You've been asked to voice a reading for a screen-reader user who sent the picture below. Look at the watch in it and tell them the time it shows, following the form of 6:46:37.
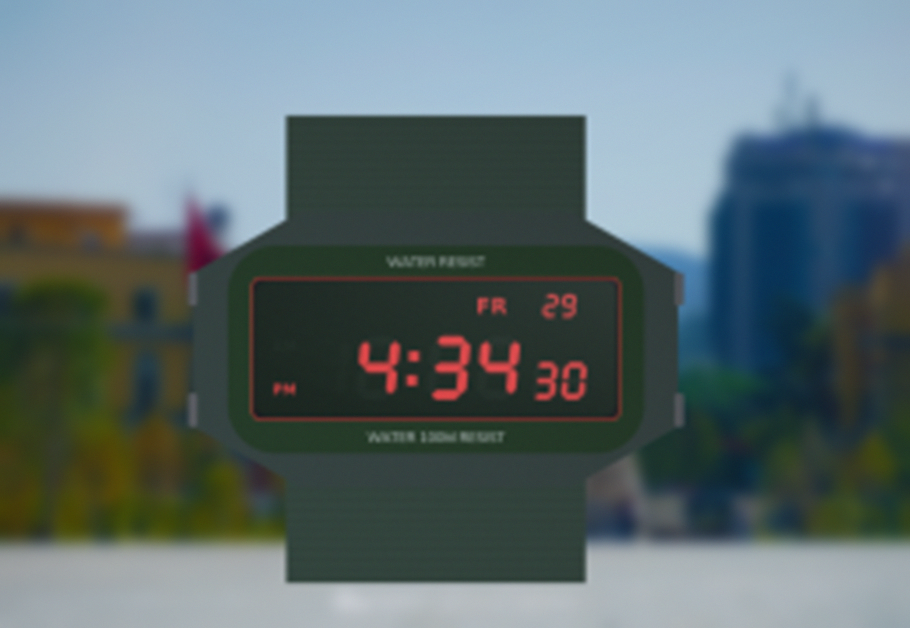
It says 4:34:30
